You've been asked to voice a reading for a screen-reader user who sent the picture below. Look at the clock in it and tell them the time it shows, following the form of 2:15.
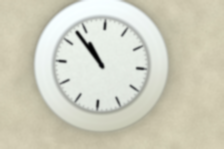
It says 10:53
